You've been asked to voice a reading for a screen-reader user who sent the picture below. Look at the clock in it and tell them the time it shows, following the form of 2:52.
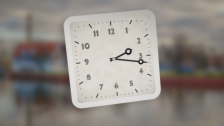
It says 2:17
